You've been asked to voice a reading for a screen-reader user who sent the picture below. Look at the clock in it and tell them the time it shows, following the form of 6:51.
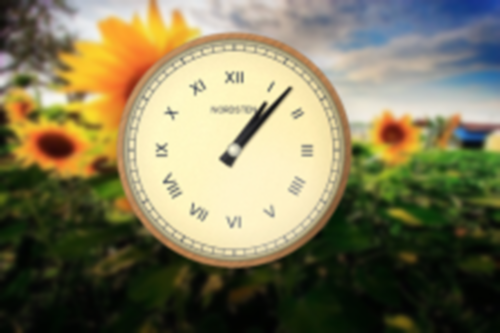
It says 1:07
